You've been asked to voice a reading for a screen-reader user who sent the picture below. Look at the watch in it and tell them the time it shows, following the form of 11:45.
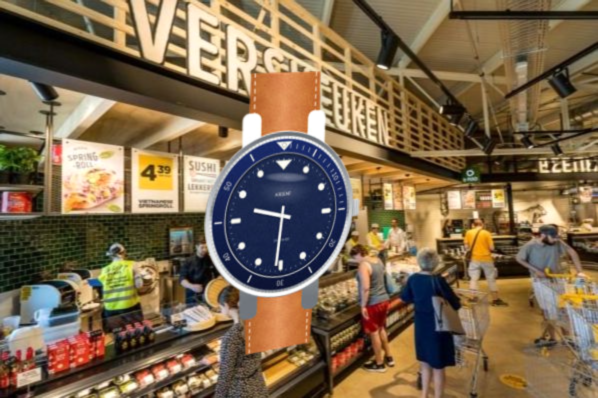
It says 9:31
